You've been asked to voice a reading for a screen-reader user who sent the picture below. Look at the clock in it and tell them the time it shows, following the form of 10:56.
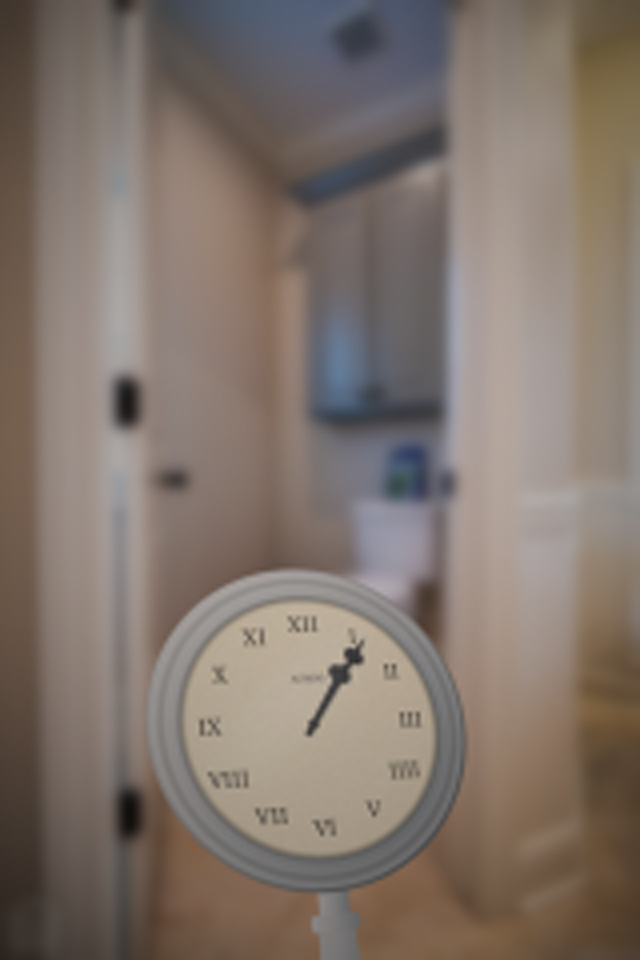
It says 1:06
